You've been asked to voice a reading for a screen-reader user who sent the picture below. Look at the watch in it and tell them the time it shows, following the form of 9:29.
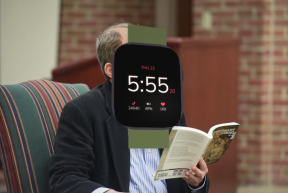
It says 5:55
